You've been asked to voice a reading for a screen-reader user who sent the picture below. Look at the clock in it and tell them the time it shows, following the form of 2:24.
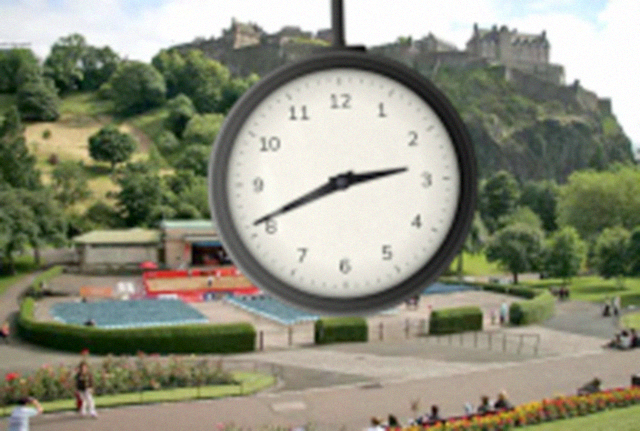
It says 2:41
